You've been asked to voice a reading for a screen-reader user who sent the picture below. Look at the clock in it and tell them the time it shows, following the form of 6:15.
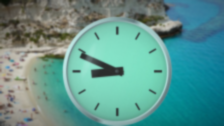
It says 8:49
